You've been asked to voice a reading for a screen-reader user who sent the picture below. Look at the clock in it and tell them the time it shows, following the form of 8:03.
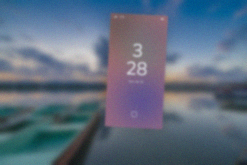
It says 3:28
